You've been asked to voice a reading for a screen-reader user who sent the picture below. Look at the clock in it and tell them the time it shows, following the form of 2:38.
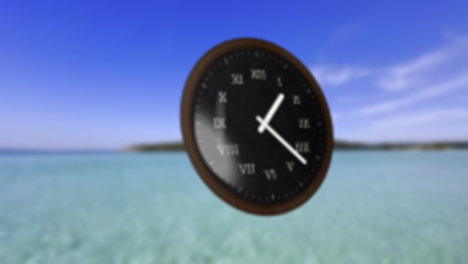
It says 1:22
